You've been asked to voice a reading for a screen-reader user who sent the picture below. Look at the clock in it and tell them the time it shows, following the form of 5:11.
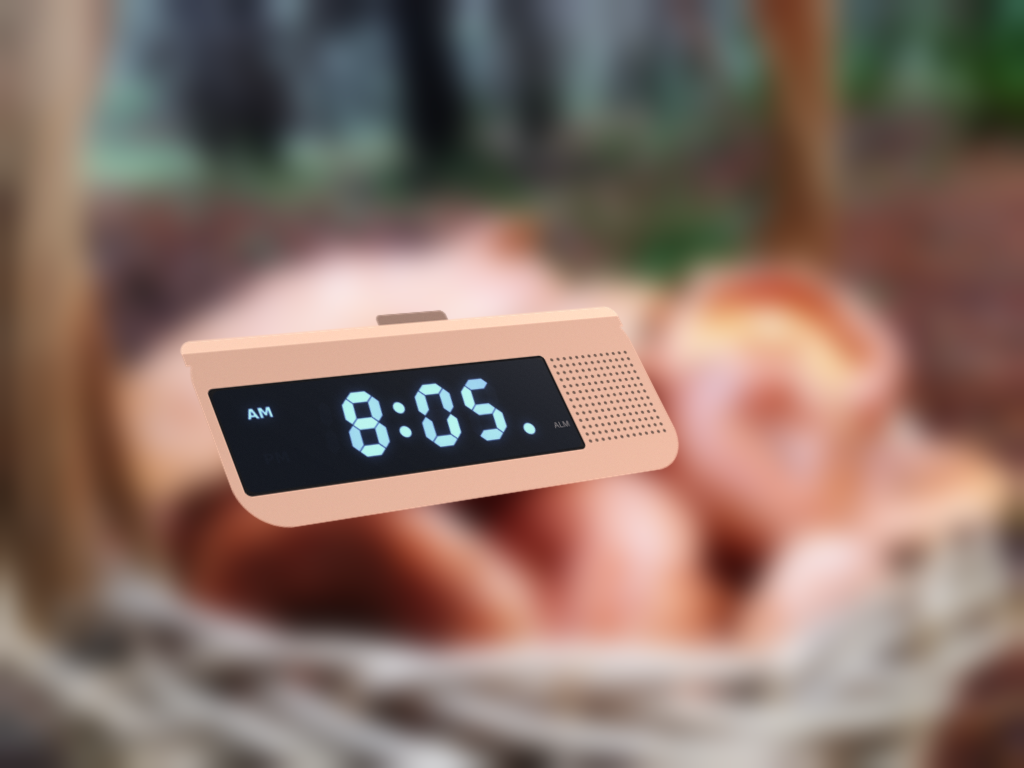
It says 8:05
